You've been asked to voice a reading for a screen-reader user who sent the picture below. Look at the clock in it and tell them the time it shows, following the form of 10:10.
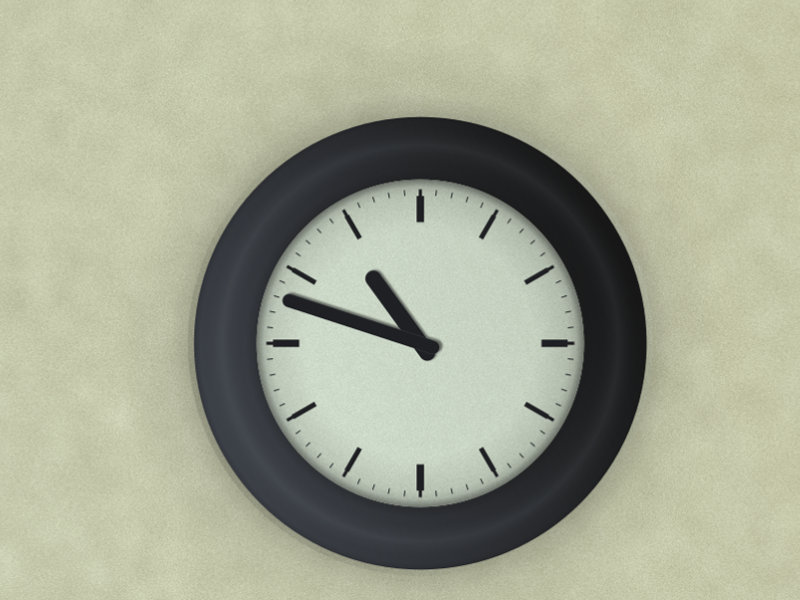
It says 10:48
